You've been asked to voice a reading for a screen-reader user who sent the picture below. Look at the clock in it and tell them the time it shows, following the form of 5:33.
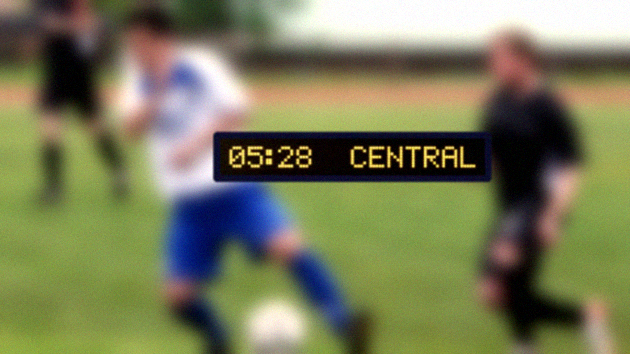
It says 5:28
